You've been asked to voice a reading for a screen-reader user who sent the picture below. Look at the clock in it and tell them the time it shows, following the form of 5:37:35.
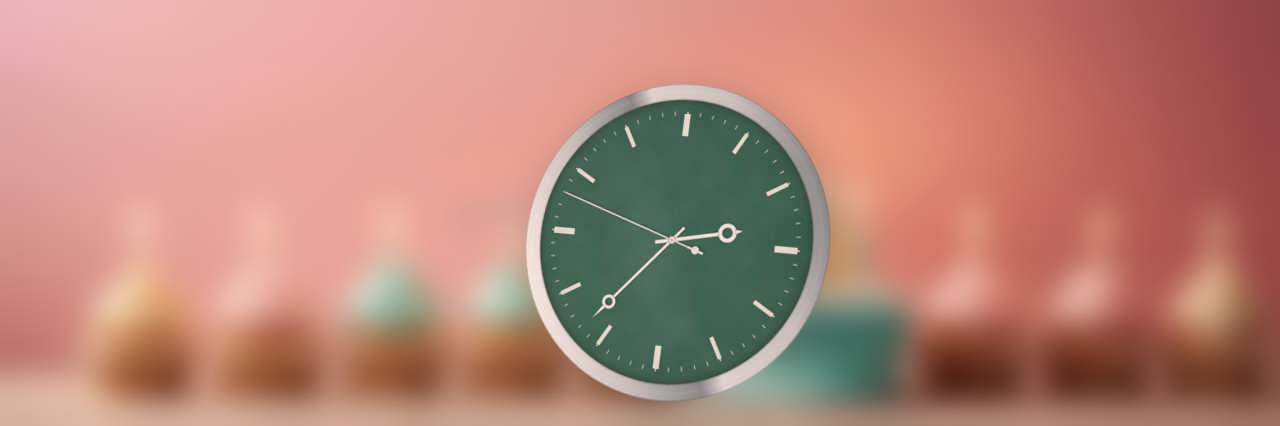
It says 2:36:48
